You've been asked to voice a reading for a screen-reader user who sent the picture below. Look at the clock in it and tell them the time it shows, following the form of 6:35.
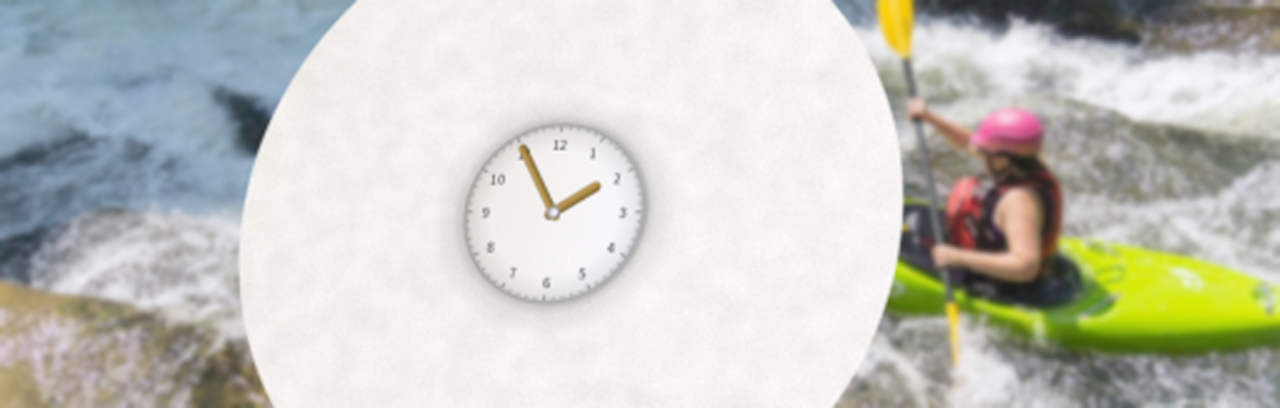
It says 1:55
